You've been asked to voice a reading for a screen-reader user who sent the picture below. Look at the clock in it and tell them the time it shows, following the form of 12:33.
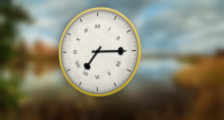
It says 7:15
